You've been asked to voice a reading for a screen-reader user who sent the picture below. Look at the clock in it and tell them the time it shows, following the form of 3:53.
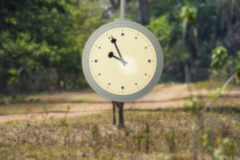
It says 9:56
